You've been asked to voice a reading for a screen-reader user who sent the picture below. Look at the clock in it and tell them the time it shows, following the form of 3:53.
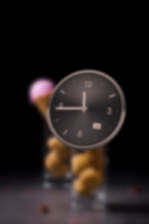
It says 11:44
